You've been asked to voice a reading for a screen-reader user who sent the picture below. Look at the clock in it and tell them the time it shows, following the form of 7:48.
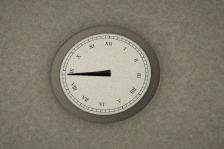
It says 8:44
